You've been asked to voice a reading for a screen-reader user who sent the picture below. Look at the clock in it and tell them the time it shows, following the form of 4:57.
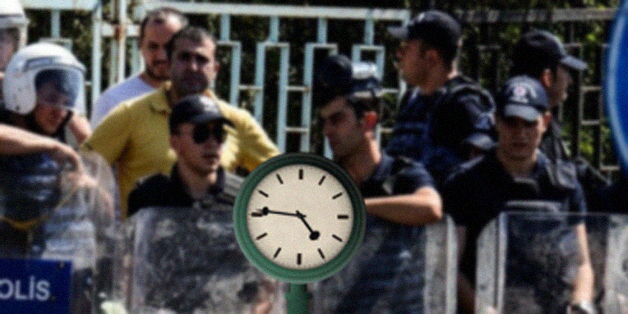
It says 4:46
